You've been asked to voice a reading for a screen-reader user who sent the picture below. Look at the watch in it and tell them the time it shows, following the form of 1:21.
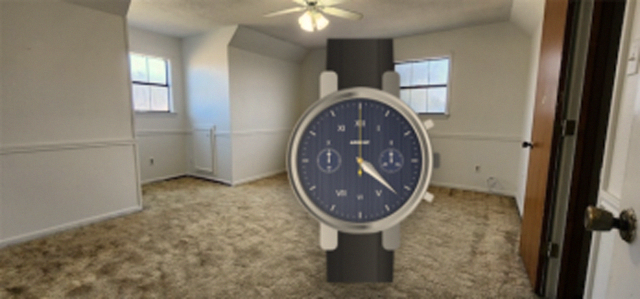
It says 4:22
